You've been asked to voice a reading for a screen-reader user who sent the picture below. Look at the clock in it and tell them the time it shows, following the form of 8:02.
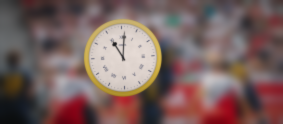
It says 11:01
